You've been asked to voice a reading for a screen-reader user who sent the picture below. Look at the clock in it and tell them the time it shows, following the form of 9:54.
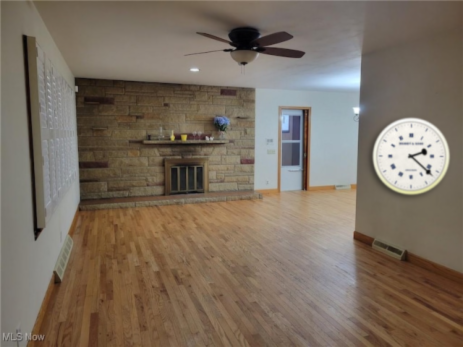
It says 2:22
